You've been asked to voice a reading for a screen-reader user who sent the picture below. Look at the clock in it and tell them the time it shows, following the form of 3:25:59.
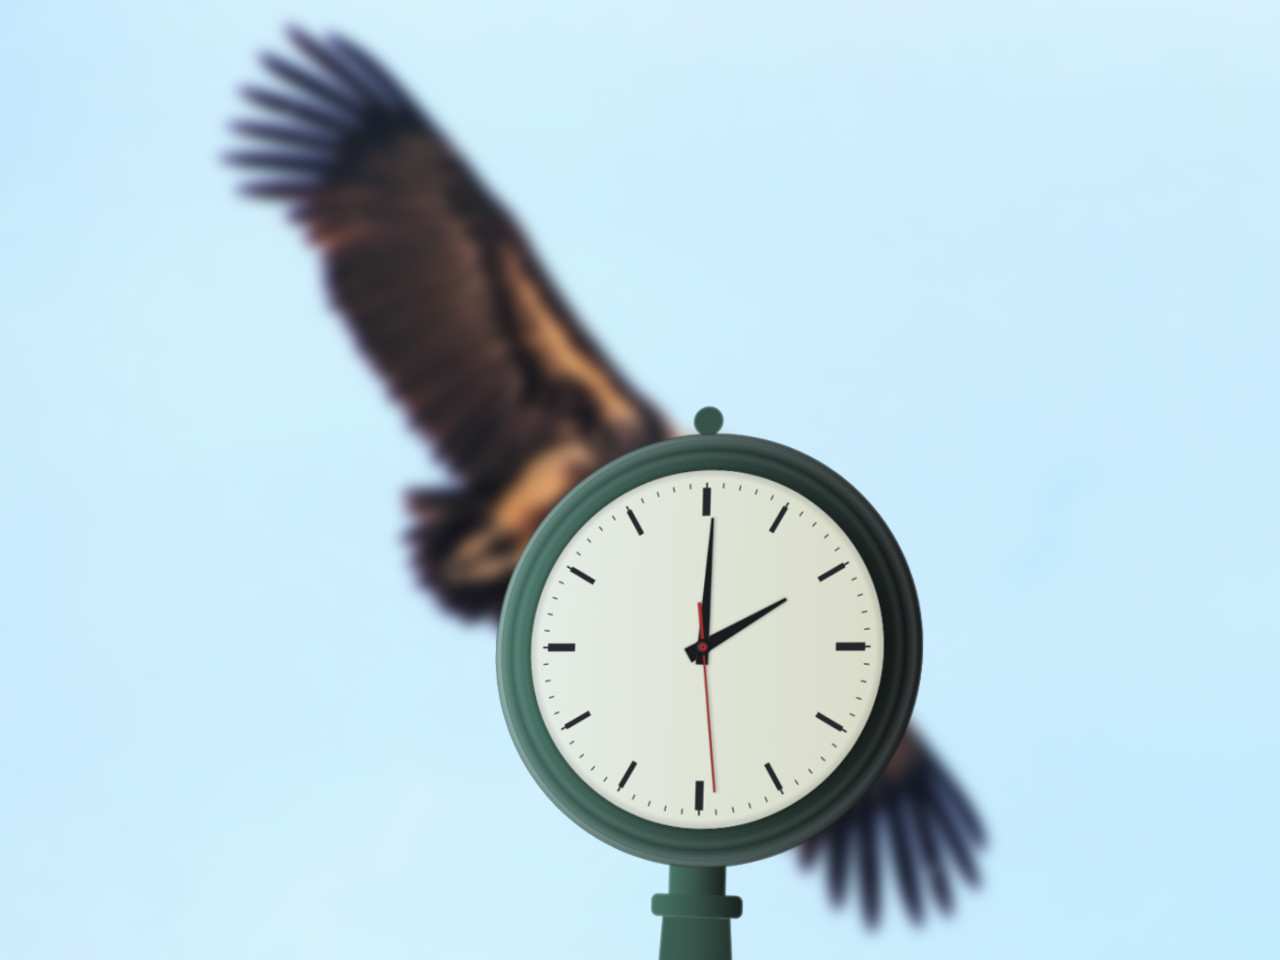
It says 2:00:29
